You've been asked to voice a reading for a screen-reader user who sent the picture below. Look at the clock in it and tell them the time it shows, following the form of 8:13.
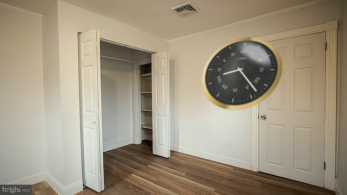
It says 8:23
